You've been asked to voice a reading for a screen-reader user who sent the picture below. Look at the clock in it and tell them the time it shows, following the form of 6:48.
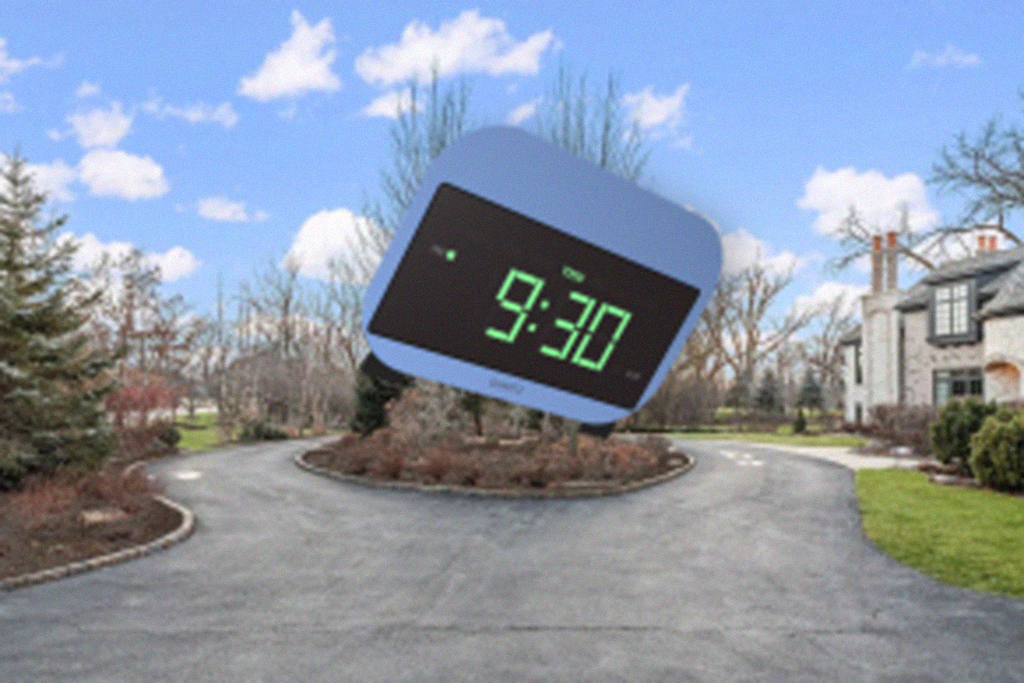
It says 9:30
